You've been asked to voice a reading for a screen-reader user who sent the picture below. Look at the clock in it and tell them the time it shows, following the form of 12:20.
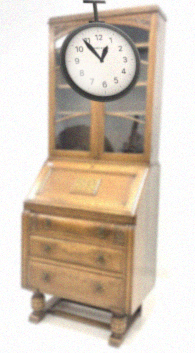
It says 12:54
